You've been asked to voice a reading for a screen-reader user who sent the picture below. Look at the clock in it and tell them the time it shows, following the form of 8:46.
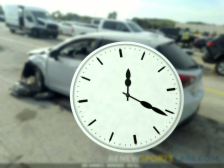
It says 12:21
